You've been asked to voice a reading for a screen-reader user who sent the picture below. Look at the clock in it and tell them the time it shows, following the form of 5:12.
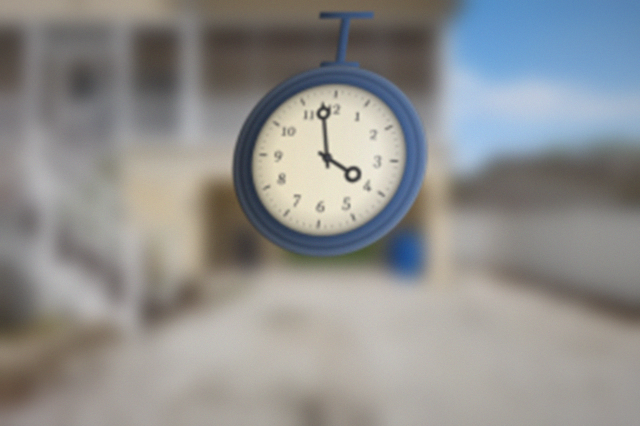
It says 3:58
